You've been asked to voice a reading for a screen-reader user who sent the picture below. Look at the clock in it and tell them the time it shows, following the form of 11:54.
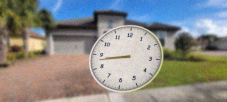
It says 8:43
